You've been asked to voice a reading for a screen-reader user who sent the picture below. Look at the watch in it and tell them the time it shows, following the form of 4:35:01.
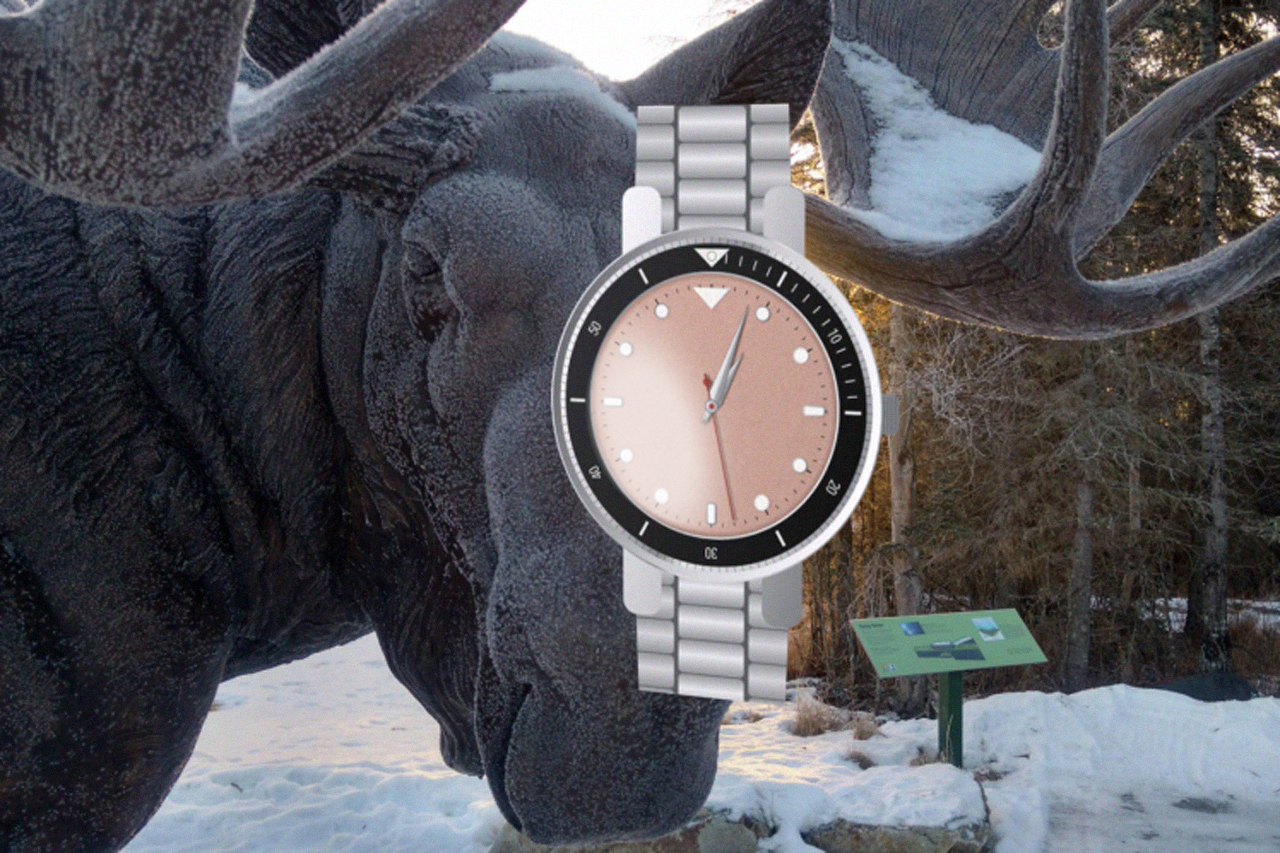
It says 1:03:28
